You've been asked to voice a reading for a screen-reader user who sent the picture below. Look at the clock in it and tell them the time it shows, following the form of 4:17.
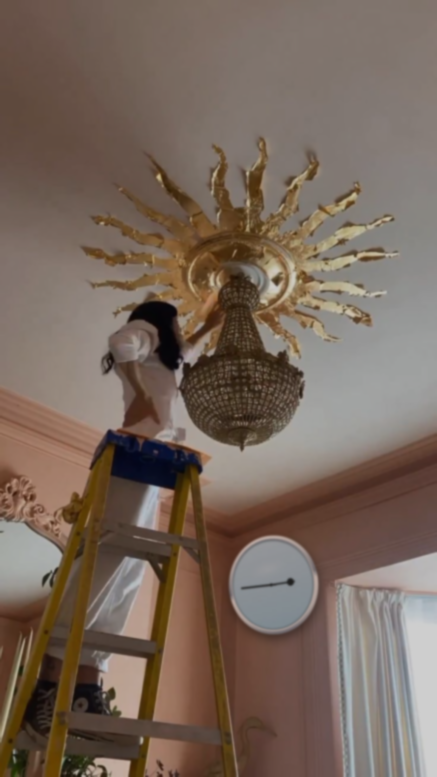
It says 2:44
